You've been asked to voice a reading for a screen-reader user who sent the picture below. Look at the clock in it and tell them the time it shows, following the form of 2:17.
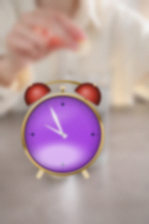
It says 9:56
